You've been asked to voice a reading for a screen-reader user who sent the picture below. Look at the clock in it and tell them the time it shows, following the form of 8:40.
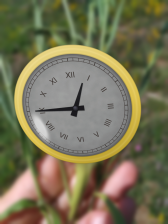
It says 12:45
